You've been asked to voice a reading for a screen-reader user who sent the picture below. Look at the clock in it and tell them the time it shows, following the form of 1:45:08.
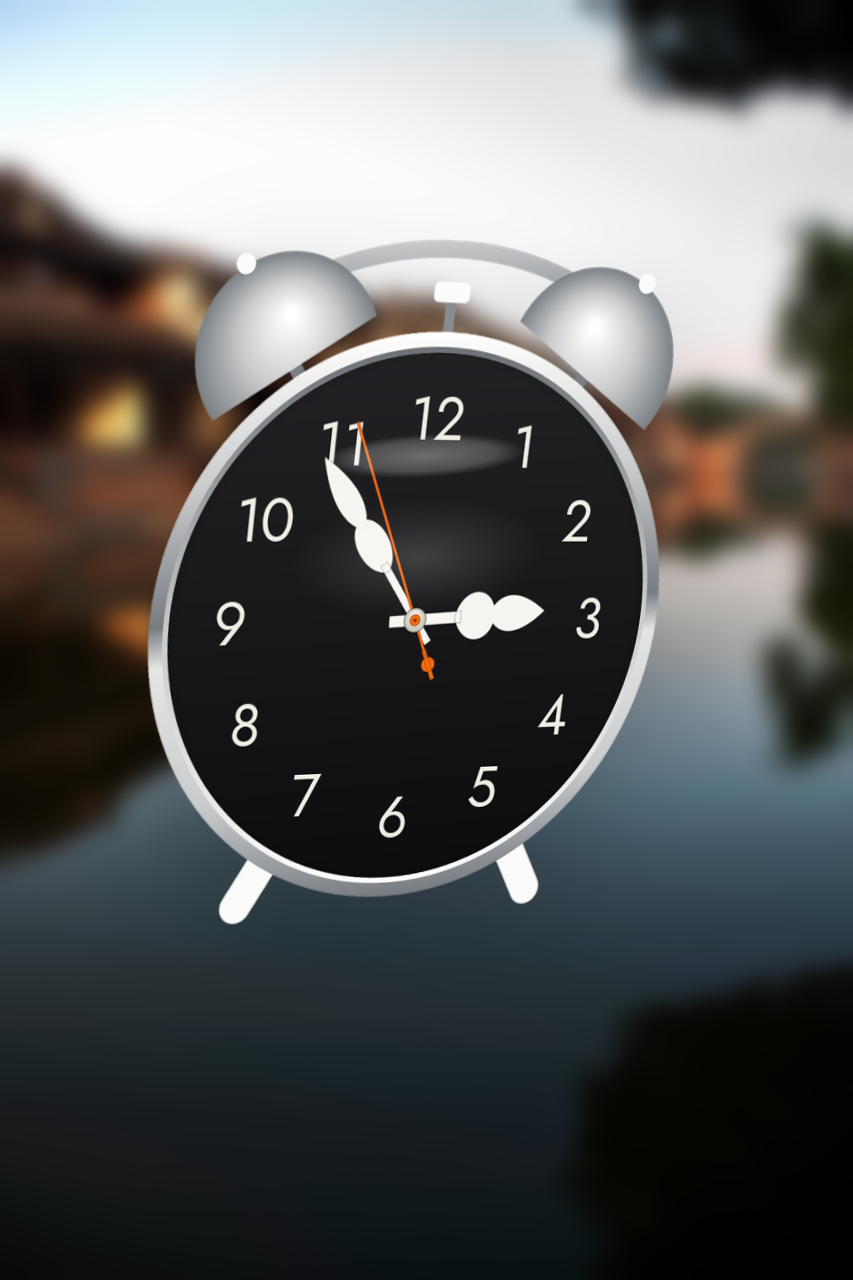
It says 2:53:56
